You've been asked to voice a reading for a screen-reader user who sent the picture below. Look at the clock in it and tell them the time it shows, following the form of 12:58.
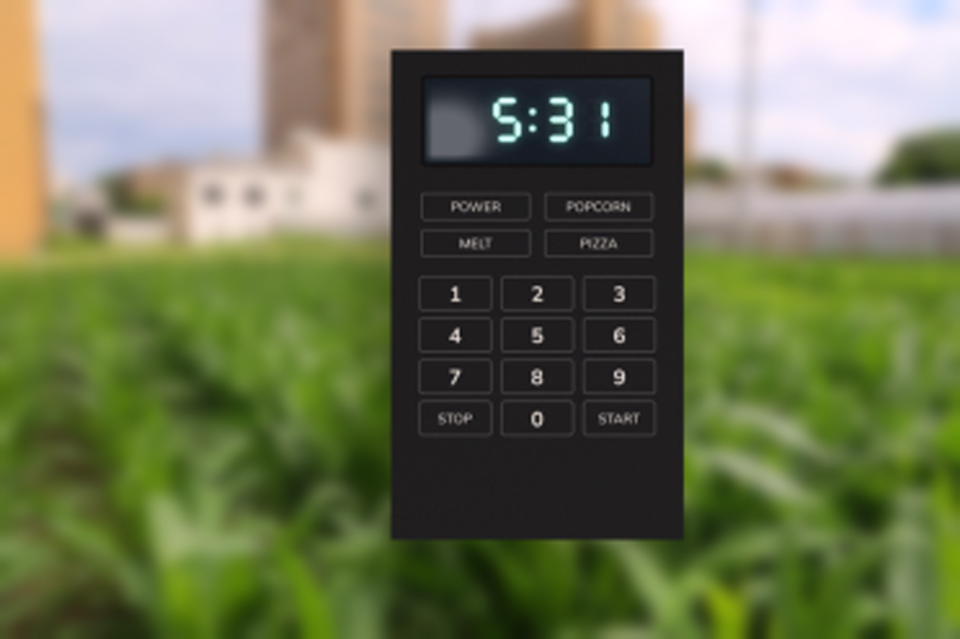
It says 5:31
